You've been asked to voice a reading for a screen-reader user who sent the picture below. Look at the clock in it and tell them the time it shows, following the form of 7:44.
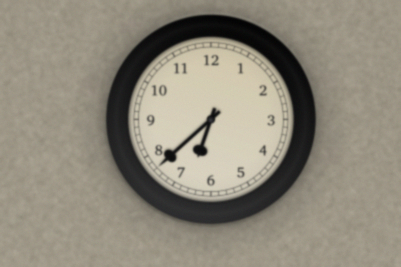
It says 6:38
